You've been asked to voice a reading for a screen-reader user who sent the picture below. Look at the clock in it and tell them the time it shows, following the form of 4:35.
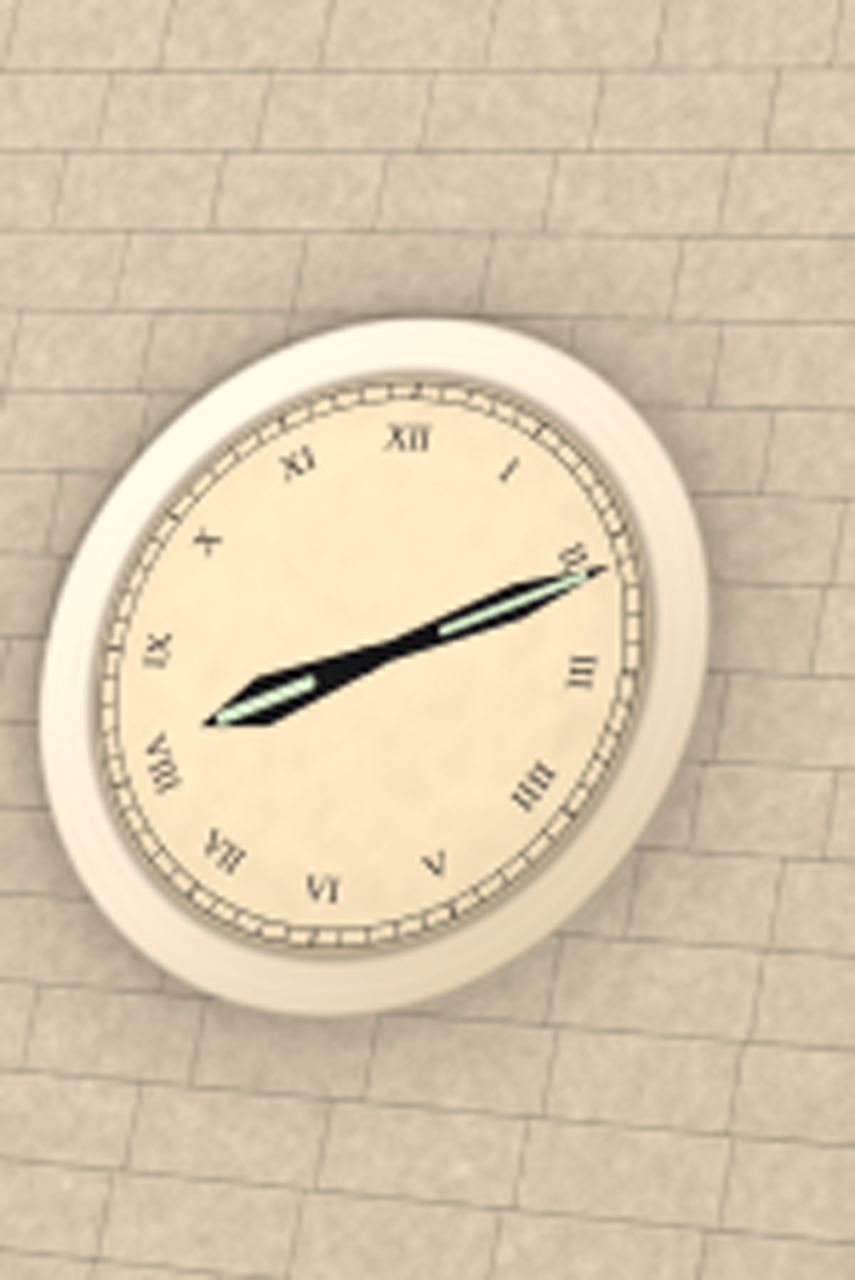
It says 8:11
